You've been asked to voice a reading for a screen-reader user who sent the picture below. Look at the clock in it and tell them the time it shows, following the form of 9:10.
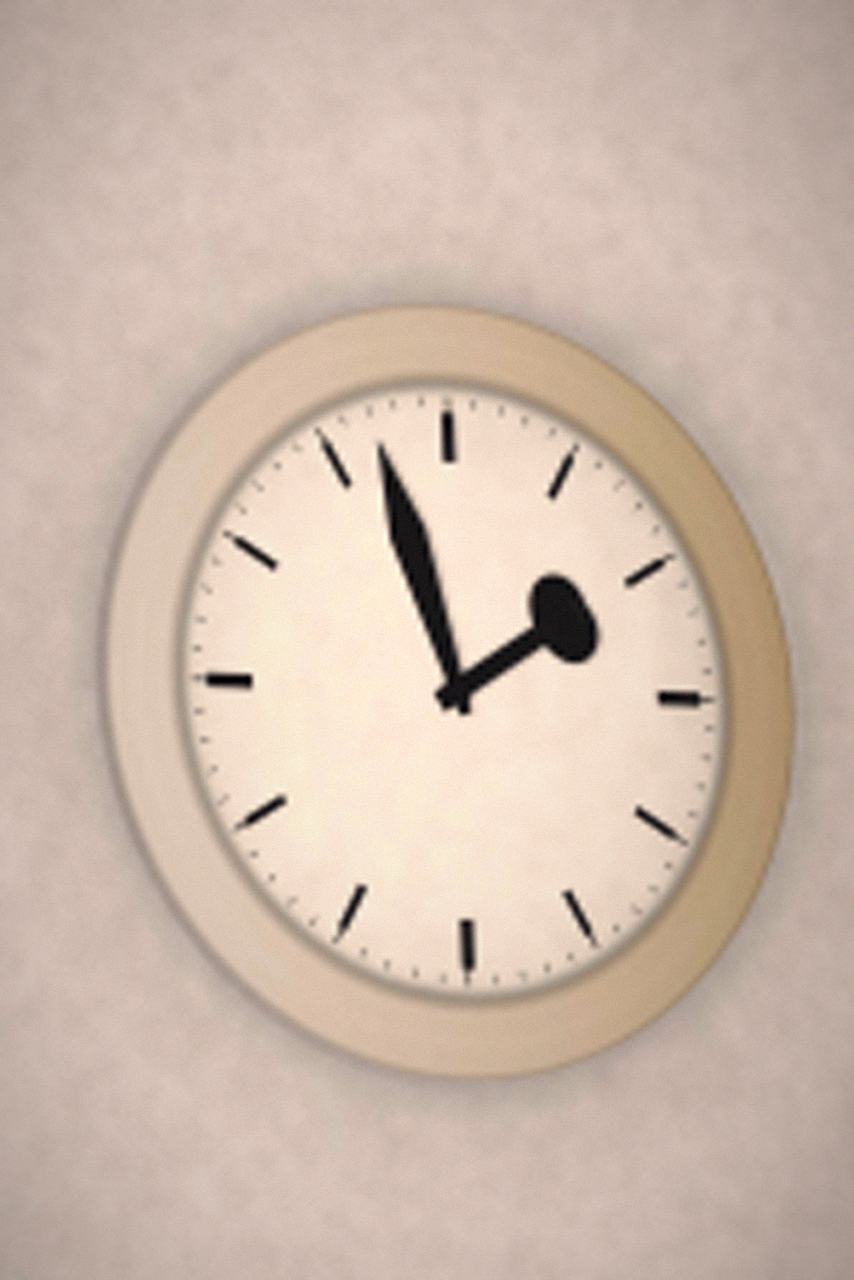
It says 1:57
